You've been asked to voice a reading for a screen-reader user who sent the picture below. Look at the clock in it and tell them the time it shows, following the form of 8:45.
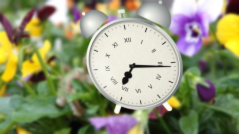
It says 7:16
